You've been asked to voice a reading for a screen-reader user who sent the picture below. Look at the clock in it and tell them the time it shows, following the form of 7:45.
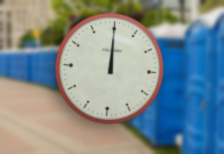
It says 12:00
